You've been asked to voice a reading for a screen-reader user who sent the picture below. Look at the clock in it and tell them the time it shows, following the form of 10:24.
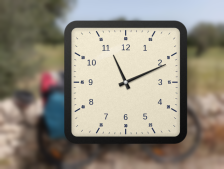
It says 11:11
